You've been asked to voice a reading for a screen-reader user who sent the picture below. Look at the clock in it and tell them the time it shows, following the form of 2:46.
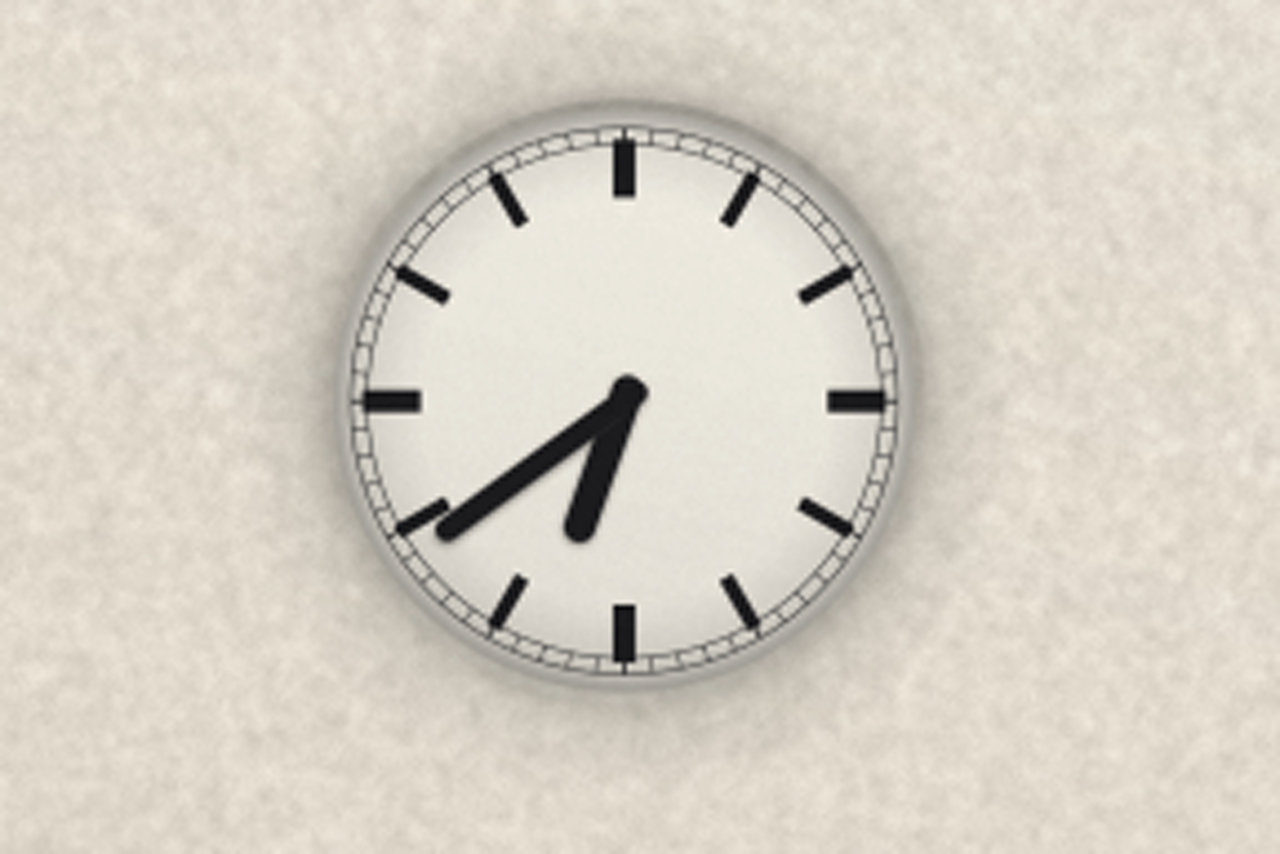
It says 6:39
